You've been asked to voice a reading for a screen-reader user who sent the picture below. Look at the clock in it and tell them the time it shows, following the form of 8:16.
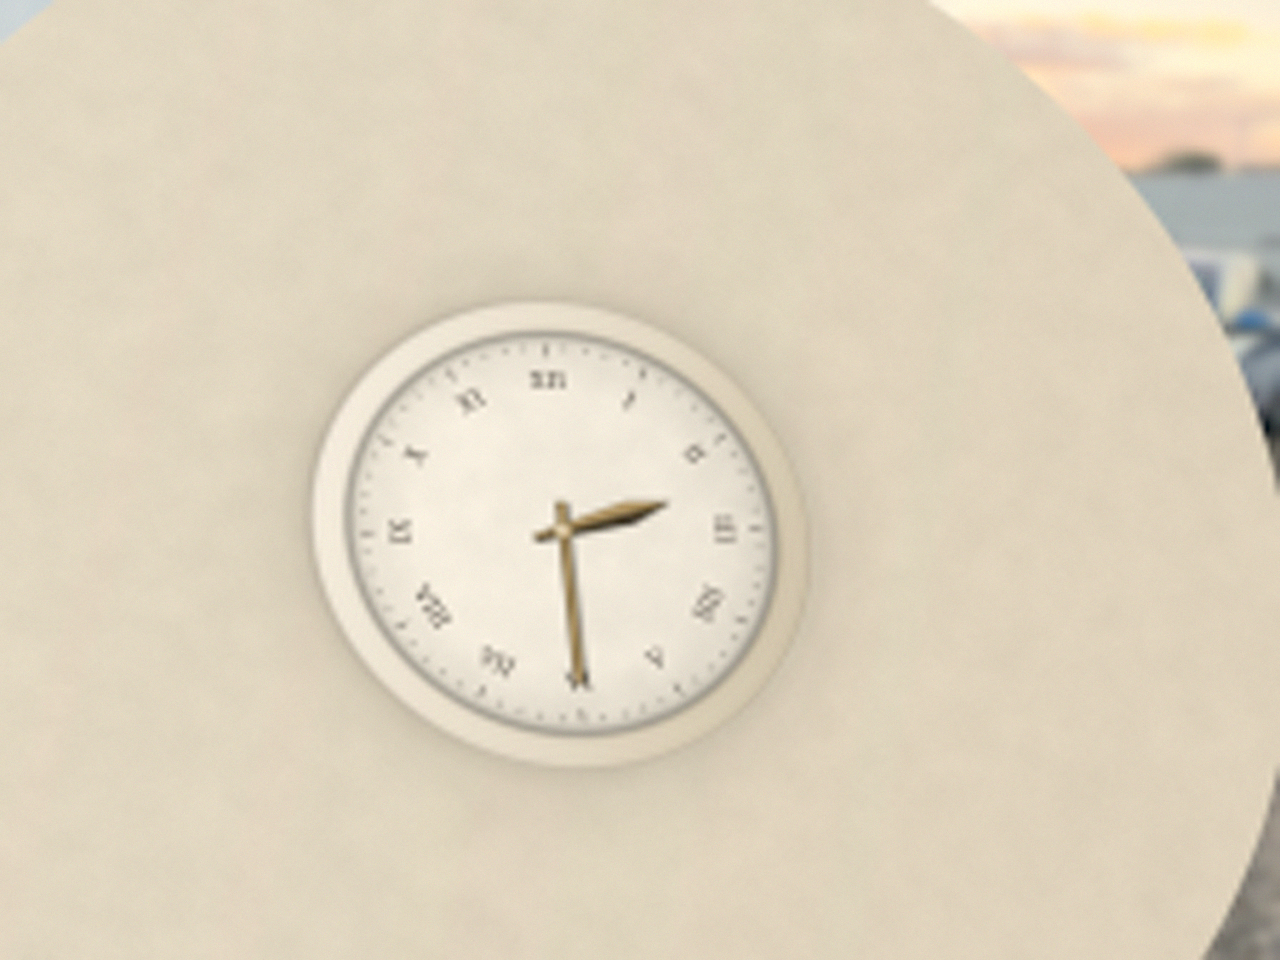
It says 2:30
